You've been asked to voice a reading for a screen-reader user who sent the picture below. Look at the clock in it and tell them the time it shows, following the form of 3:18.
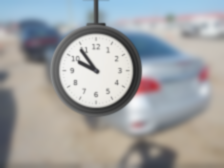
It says 9:54
